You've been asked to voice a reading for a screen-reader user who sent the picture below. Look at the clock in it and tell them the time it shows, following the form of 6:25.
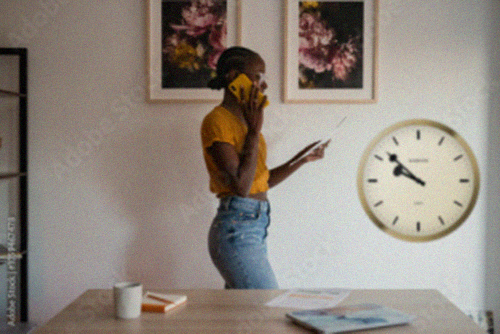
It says 9:52
